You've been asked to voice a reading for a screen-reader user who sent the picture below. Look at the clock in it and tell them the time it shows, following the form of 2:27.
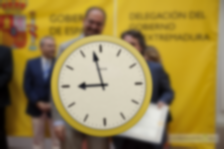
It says 8:58
